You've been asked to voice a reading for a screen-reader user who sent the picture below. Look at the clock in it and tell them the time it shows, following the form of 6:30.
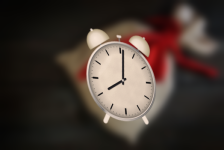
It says 8:01
